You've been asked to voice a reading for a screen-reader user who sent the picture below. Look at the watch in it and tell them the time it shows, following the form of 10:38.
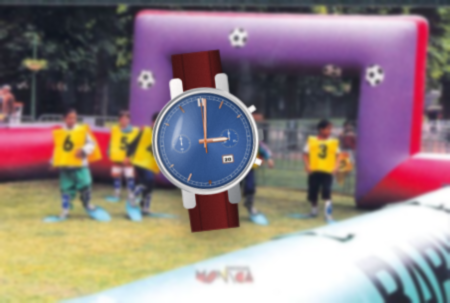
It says 3:01
